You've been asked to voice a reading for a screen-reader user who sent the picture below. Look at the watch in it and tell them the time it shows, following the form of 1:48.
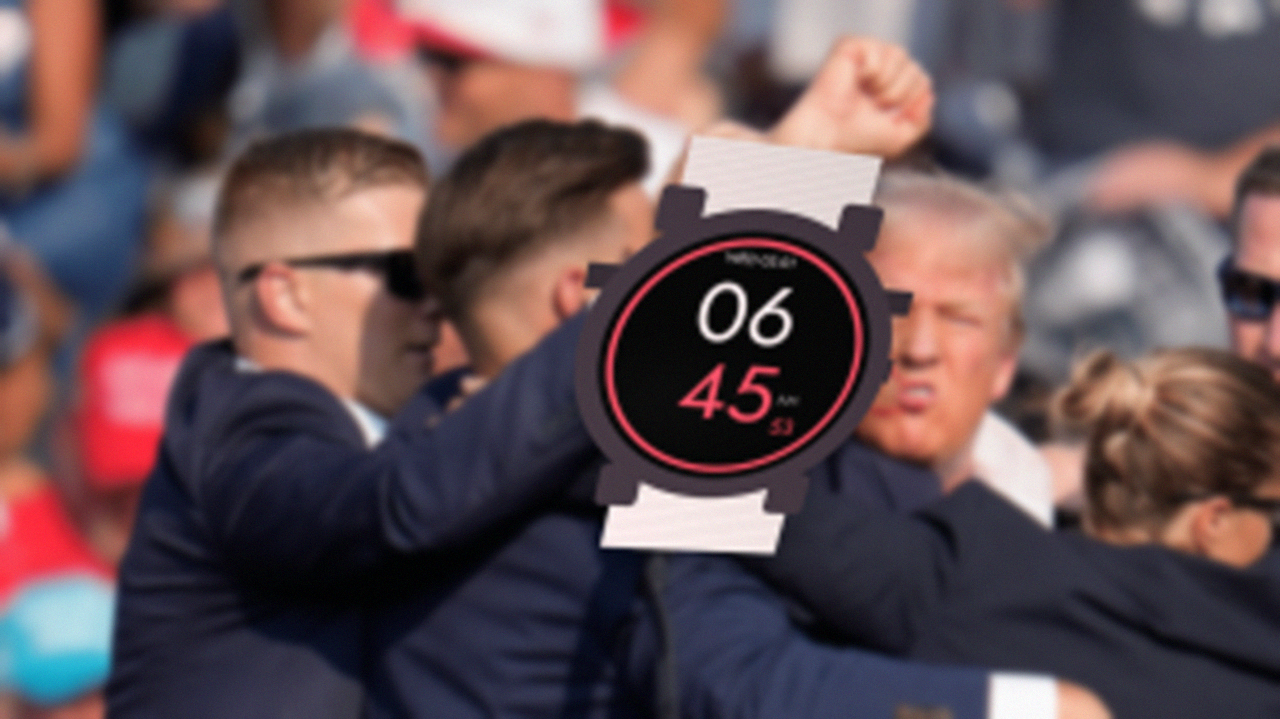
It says 6:45
